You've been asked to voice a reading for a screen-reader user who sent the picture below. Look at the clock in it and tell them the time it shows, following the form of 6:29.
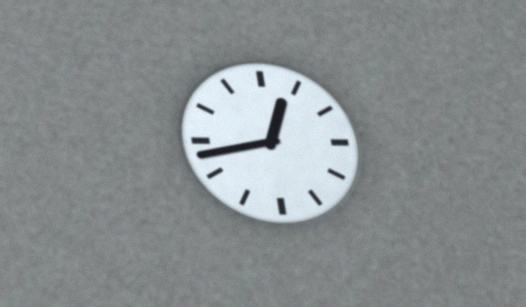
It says 12:43
